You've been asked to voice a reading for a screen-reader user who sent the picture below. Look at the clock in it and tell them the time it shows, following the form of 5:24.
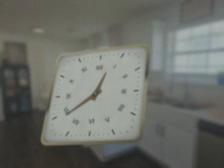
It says 12:39
